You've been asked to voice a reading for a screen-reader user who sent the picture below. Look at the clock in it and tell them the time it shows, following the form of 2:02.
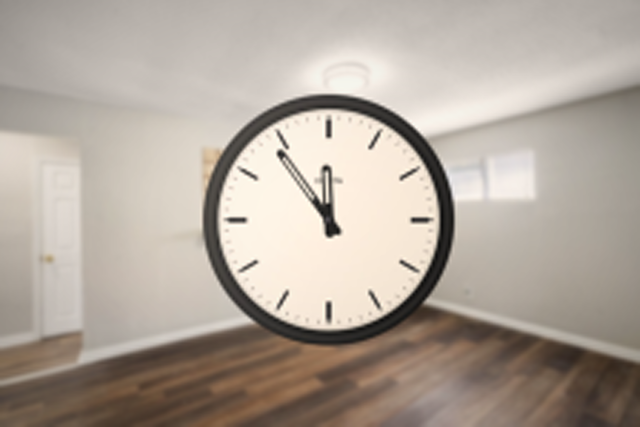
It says 11:54
